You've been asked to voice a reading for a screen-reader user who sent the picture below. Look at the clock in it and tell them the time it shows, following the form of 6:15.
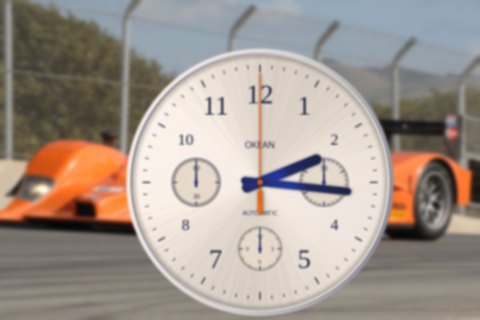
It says 2:16
